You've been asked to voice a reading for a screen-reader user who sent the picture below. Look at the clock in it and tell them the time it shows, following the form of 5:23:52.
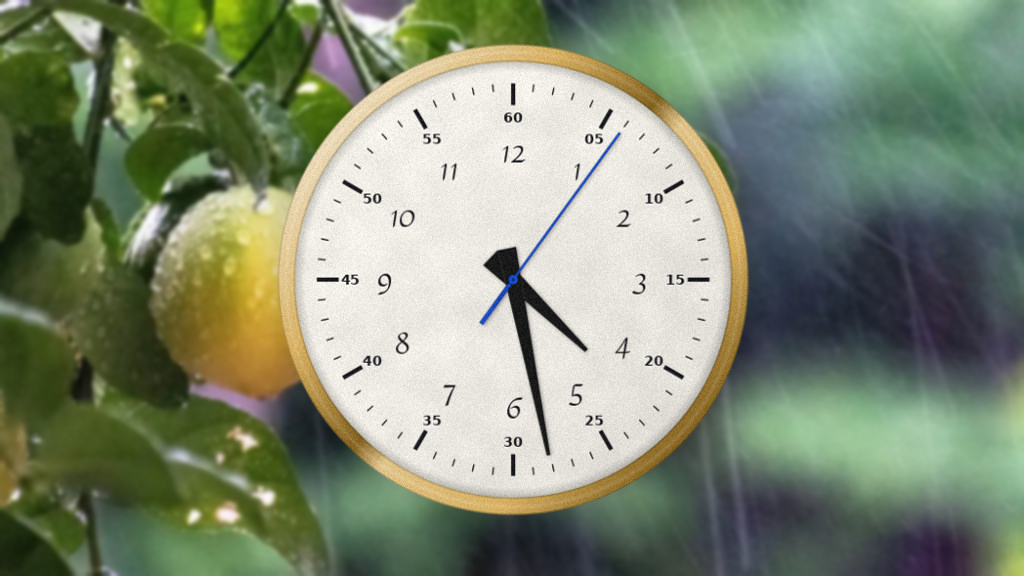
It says 4:28:06
